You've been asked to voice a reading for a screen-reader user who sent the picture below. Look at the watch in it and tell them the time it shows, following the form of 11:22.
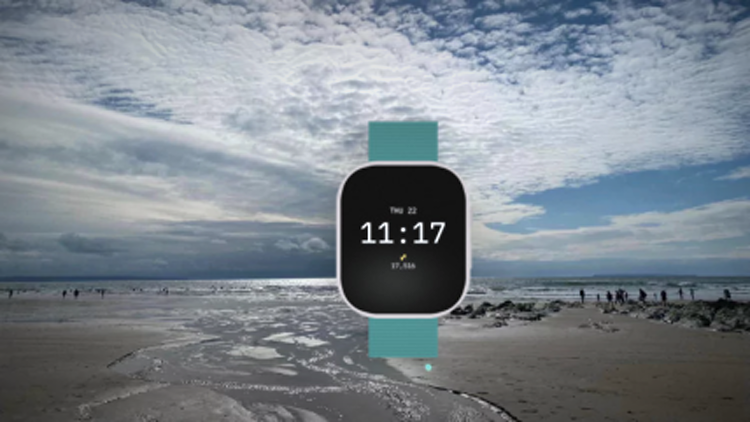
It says 11:17
